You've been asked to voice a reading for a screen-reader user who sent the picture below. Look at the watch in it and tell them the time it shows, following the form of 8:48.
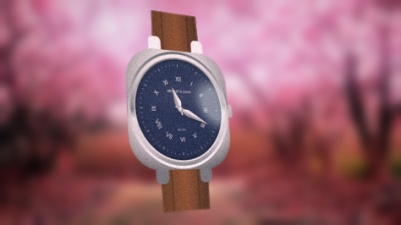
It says 11:19
